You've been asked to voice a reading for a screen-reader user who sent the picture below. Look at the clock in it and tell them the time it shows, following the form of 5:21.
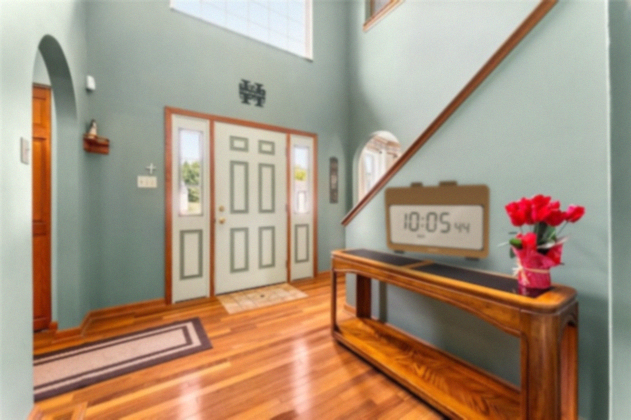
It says 10:05
